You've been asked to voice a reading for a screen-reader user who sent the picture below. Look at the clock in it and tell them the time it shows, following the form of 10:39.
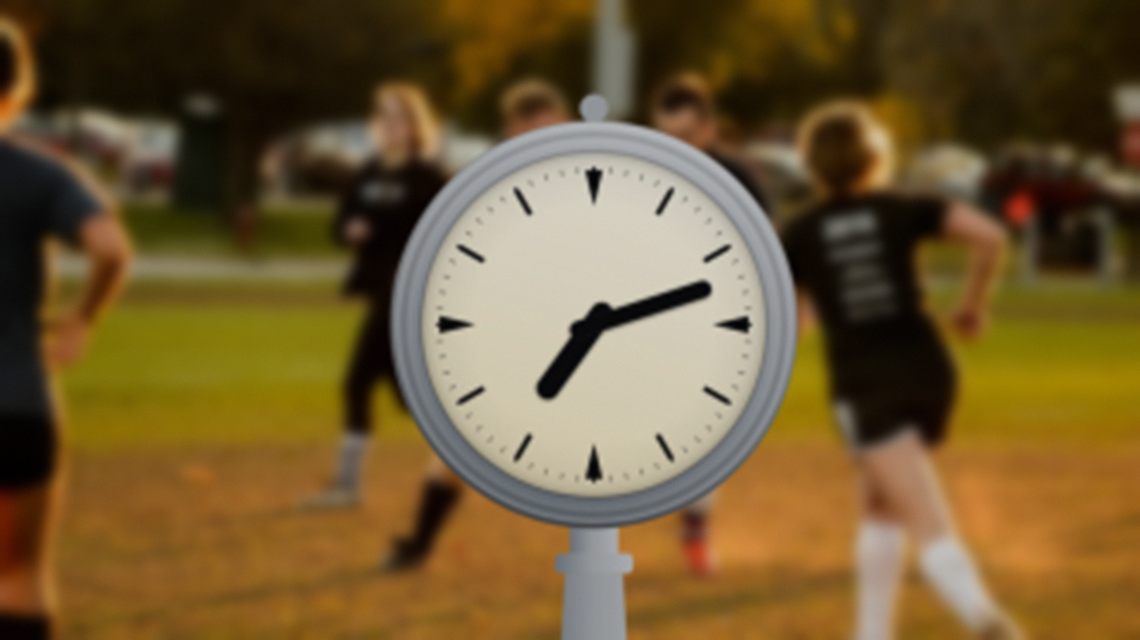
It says 7:12
